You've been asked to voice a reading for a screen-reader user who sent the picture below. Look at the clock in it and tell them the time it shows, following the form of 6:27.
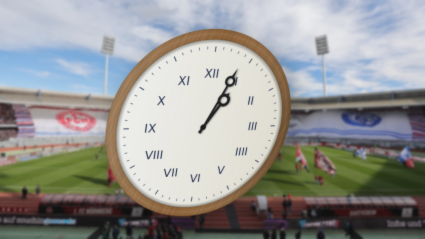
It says 1:04
